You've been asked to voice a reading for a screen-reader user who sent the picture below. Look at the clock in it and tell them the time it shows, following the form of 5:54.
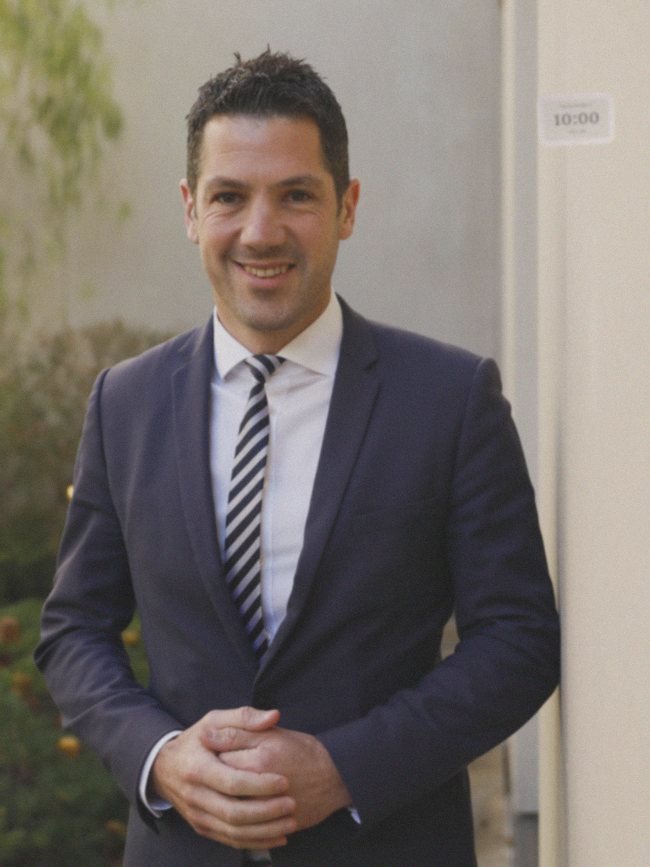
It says 10:00
